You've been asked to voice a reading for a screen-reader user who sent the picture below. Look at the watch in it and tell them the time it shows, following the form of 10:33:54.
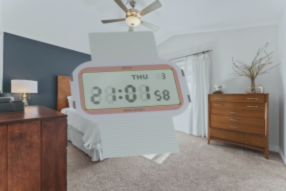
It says 21:01:58
